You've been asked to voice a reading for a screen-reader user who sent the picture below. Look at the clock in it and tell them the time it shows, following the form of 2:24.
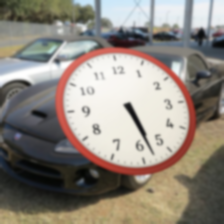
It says 5:28
